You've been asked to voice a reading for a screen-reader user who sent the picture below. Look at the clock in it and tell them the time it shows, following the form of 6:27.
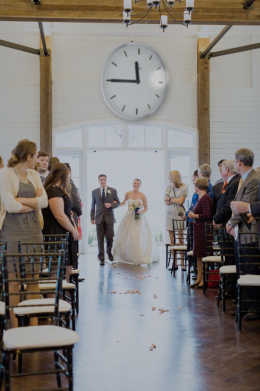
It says 11:45
